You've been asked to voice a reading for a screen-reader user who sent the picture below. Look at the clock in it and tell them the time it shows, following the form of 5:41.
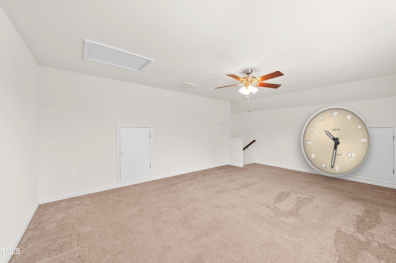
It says 10:32
